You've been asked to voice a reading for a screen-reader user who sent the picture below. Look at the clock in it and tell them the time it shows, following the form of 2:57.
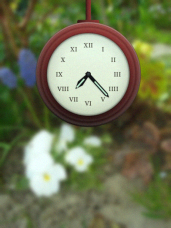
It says 7:23
